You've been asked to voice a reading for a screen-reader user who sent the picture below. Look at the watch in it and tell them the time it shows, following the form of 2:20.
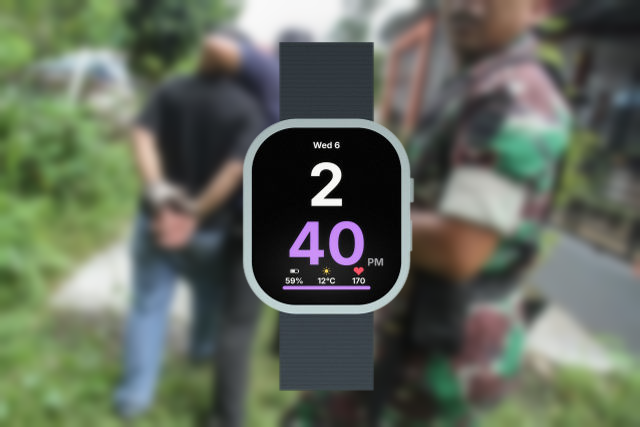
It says 2:40
